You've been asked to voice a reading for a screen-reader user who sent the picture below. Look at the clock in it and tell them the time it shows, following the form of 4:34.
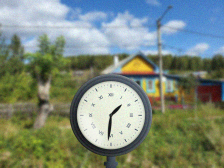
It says 1:31
